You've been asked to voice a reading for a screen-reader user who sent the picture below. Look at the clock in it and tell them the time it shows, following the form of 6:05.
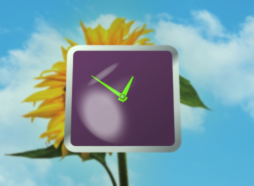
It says 12:51
